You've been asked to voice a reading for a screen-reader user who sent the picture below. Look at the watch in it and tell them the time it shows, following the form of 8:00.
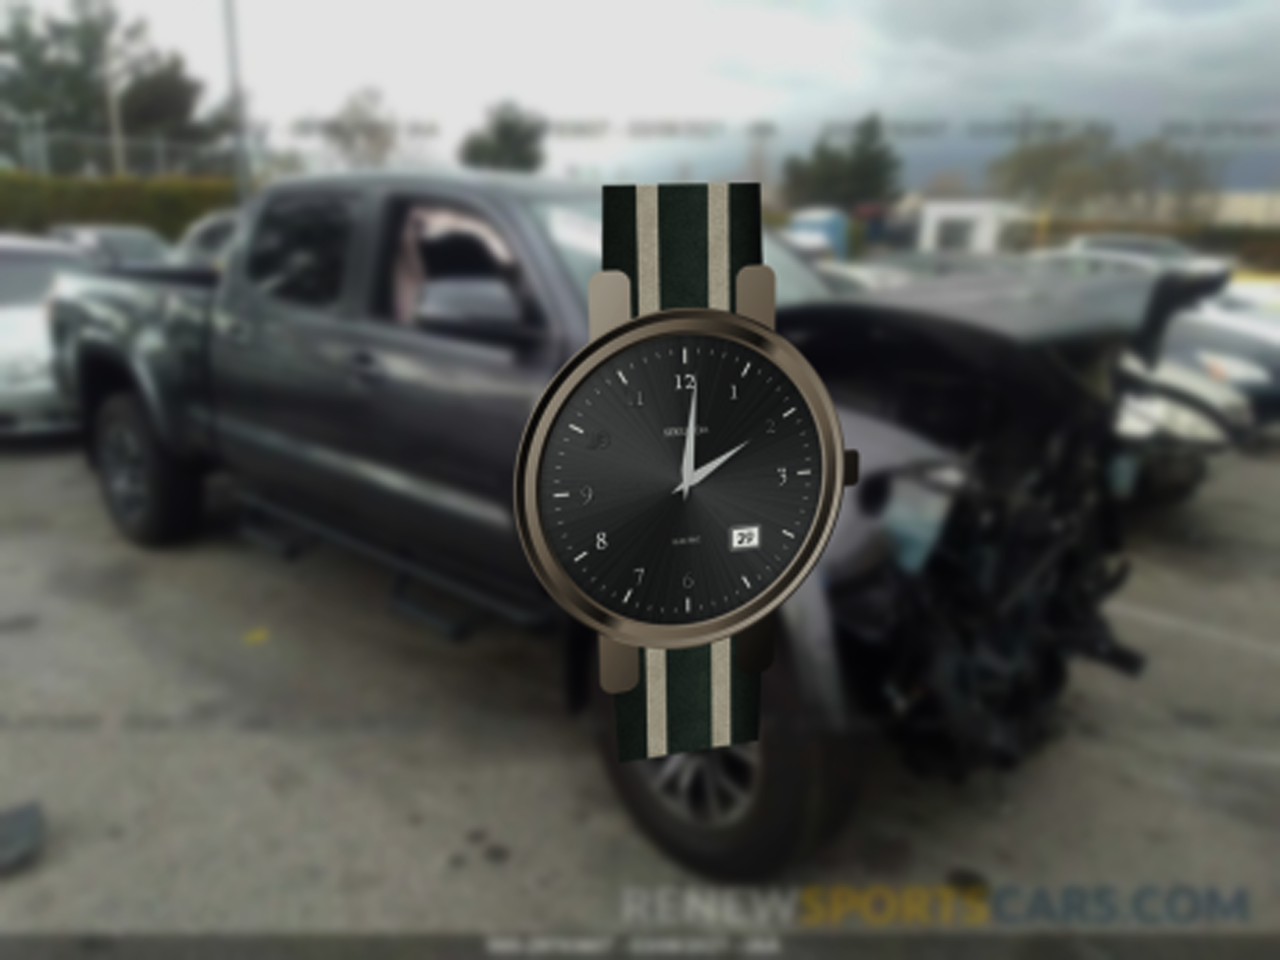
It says 2:01
